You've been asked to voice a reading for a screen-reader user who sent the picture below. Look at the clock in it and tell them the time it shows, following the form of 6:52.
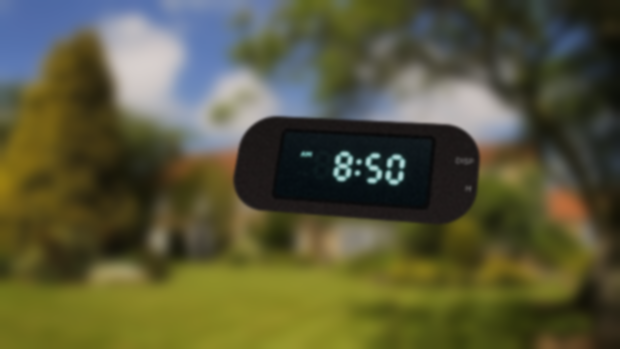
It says 8:50
